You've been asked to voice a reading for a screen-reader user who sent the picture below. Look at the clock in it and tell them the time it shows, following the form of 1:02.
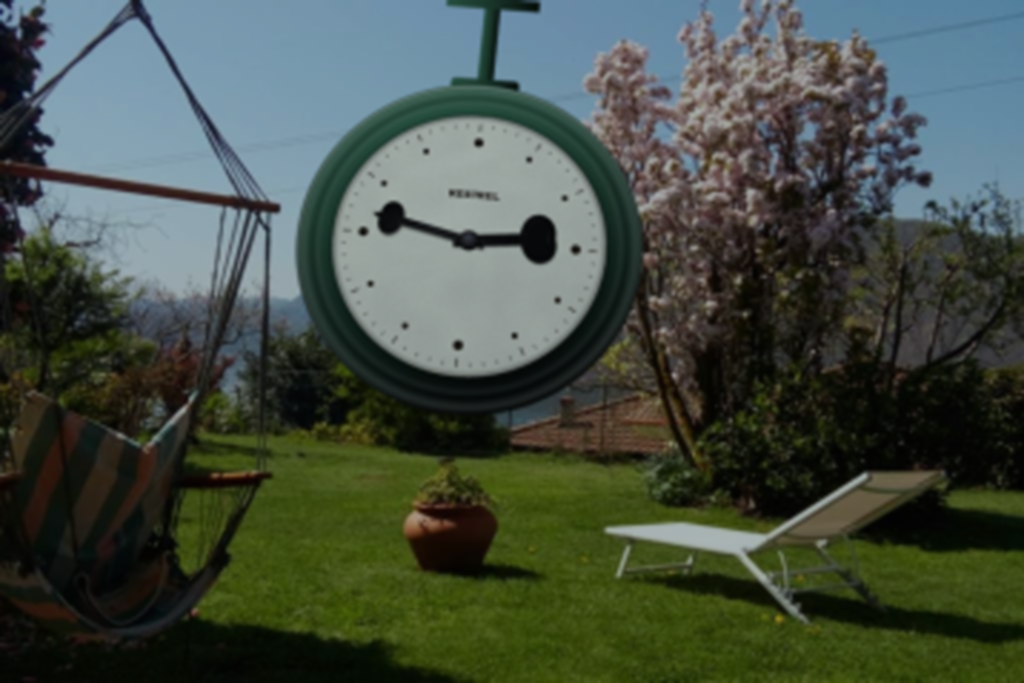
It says 2:47
